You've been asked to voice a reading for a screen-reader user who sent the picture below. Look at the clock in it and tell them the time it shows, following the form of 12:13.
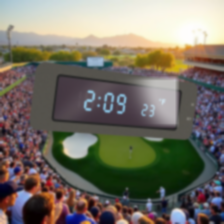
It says 2:09
